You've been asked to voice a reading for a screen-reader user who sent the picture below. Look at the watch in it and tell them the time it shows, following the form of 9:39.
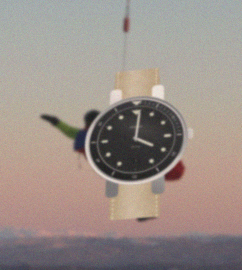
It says 4:01
